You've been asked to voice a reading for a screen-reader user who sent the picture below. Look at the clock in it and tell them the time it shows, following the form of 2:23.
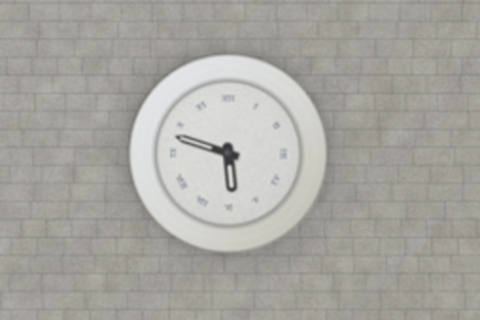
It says 5:48
